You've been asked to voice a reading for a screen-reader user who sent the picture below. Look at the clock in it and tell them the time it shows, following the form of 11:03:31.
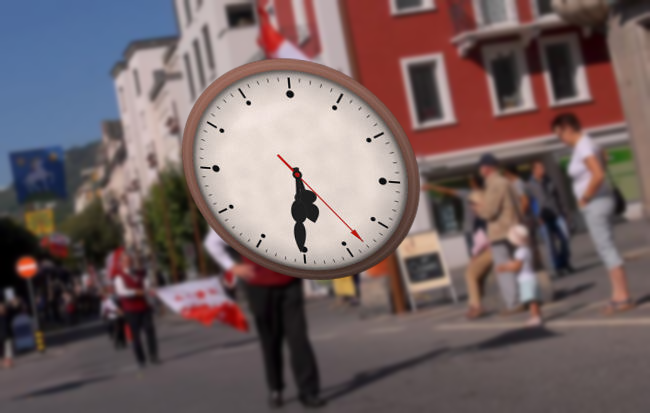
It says 5:30:23
